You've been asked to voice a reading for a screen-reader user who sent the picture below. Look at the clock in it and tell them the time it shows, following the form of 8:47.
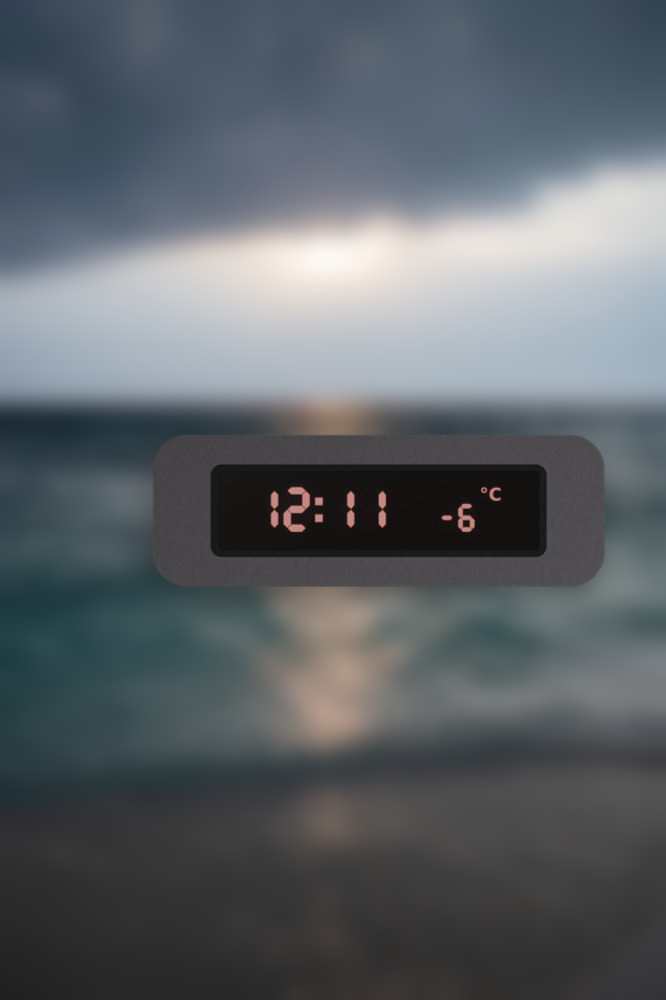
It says 12:11
